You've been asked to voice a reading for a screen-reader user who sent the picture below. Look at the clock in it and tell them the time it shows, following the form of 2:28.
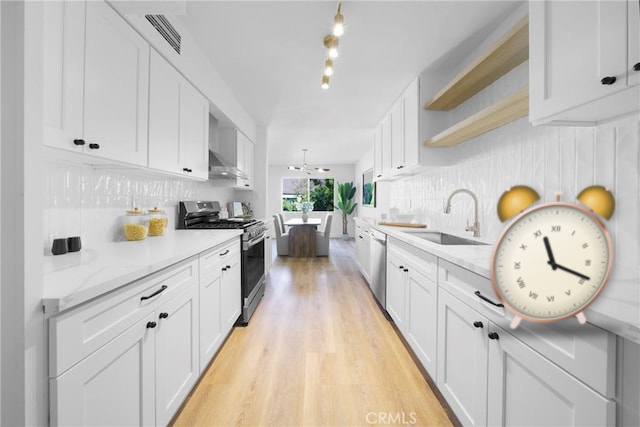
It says 11:19
